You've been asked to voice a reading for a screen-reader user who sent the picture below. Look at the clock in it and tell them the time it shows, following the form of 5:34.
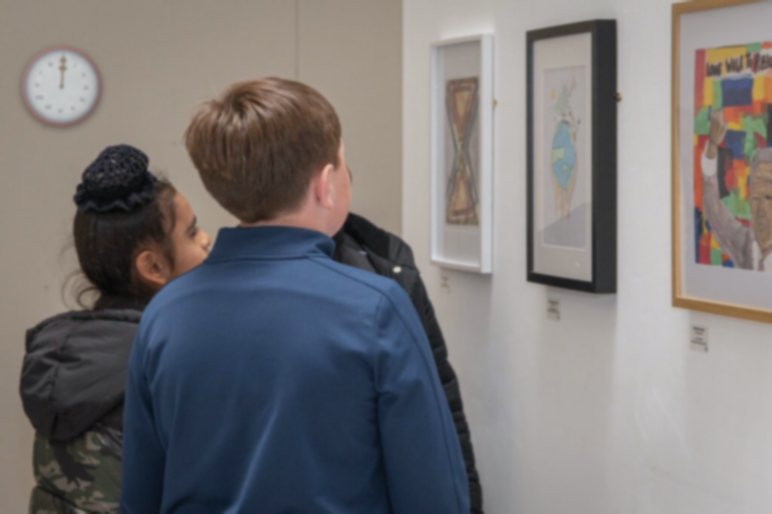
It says 12:00
